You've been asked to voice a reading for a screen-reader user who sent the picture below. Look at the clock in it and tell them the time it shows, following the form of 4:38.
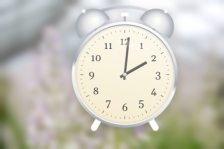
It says 2:01
